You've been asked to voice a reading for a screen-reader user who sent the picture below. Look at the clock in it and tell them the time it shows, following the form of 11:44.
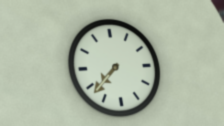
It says 7:38
